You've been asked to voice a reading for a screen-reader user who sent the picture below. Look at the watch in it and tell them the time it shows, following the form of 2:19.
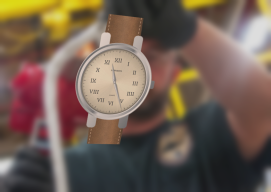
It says 11:26
